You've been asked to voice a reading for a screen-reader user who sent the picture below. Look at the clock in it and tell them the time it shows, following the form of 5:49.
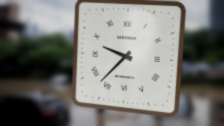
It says 9:37
